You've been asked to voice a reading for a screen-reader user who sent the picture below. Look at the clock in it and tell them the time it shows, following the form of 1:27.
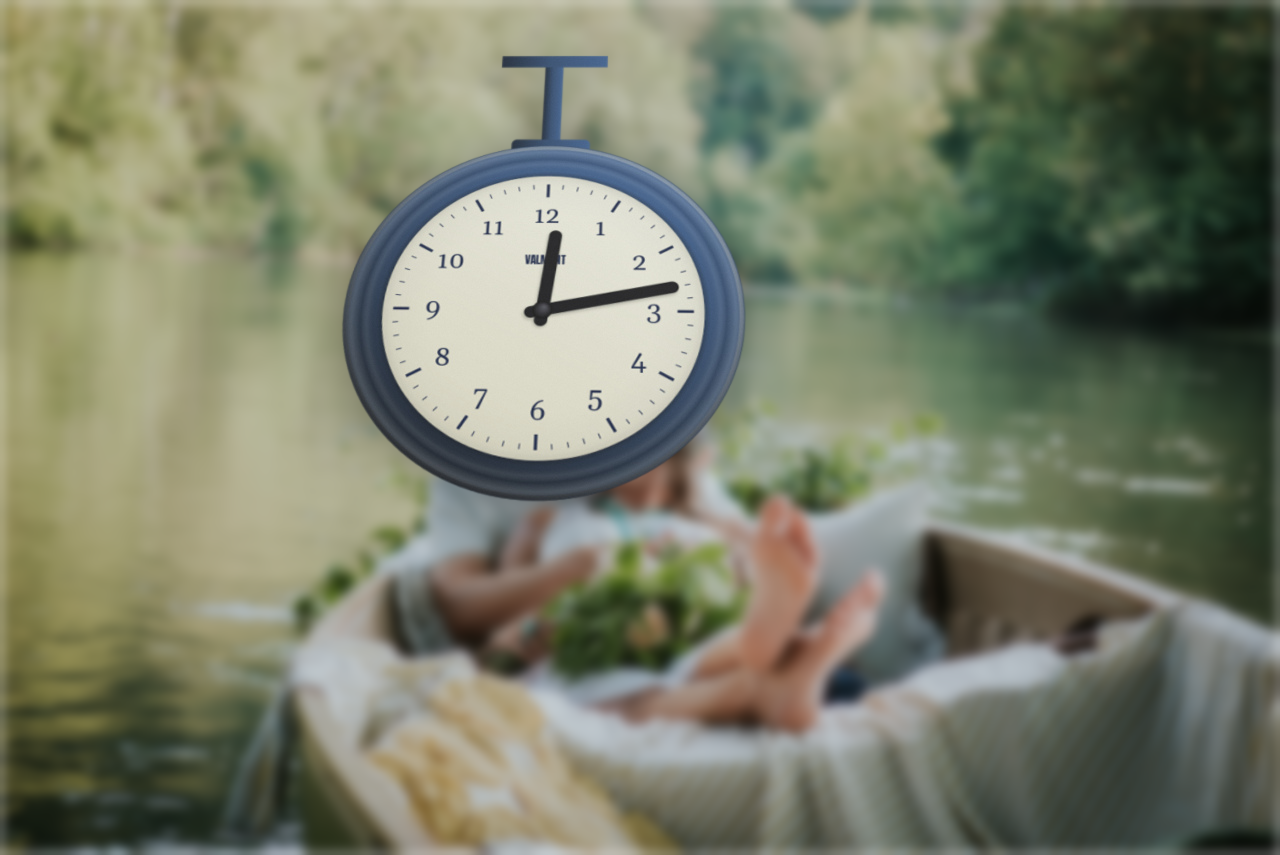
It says 12:13
